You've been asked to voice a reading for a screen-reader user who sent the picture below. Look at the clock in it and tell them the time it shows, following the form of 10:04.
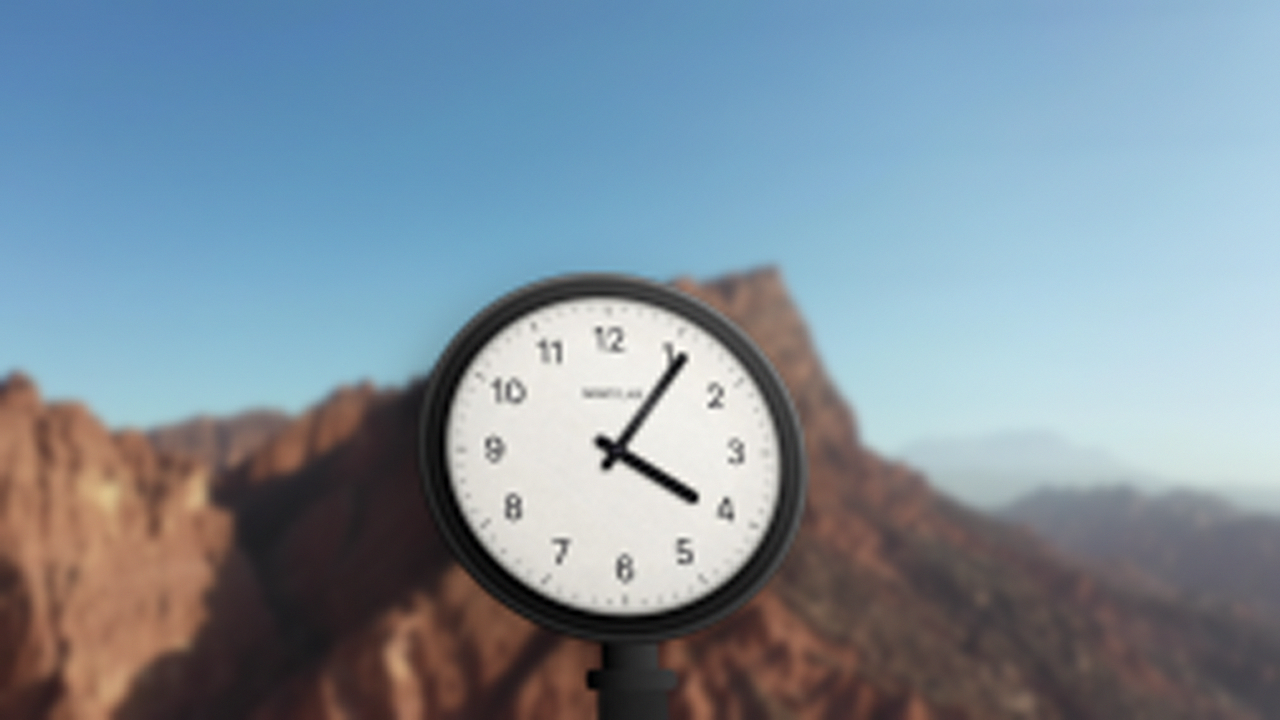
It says 4:06
